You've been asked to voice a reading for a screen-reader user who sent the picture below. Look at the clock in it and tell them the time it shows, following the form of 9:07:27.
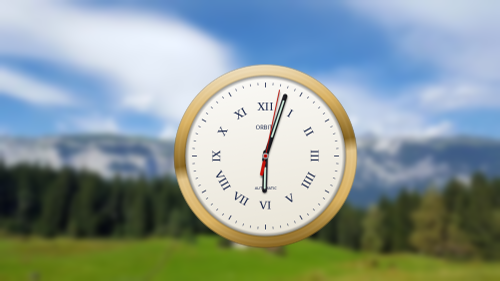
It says 6:03:02
